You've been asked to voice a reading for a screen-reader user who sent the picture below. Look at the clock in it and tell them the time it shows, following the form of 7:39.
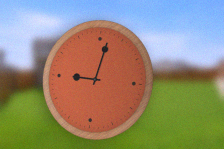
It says 9:02
